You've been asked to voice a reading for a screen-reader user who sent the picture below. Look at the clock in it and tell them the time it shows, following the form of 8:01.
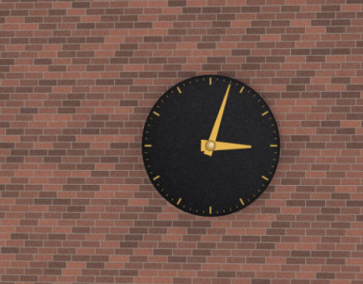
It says 3:03
